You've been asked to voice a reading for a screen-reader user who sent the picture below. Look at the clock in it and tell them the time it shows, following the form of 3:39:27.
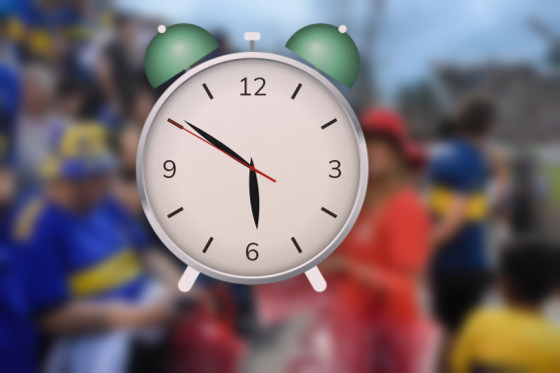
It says 5:50:50
